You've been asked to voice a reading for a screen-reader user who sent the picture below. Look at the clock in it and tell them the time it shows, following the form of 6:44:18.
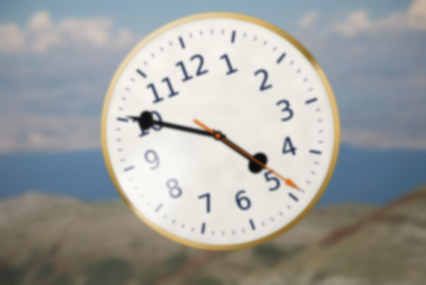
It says 4:50:24
